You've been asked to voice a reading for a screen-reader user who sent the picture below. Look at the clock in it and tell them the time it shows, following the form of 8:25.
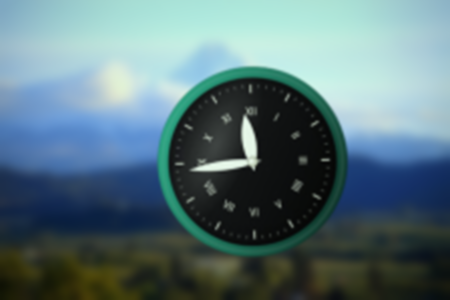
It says 11:44
